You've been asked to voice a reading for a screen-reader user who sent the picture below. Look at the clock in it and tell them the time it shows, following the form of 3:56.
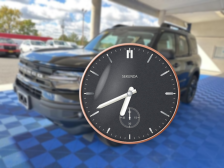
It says 6:41
